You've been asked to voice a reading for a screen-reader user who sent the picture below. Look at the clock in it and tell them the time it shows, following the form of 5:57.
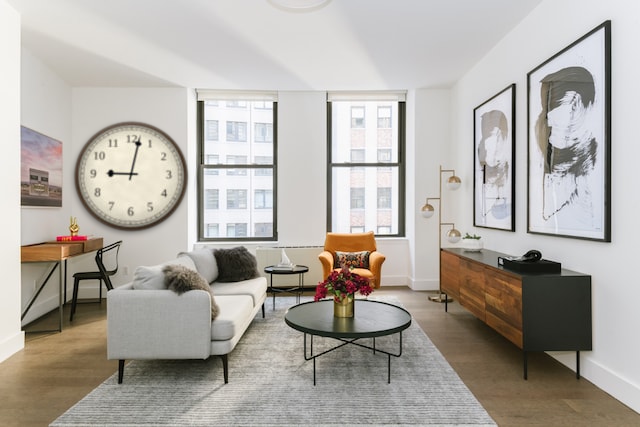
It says 9:02
